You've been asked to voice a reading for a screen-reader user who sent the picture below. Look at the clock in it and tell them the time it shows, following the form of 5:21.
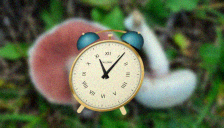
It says 11:06
